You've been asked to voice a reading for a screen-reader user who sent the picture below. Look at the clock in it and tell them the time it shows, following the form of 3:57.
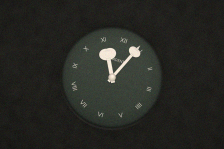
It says 11:04
